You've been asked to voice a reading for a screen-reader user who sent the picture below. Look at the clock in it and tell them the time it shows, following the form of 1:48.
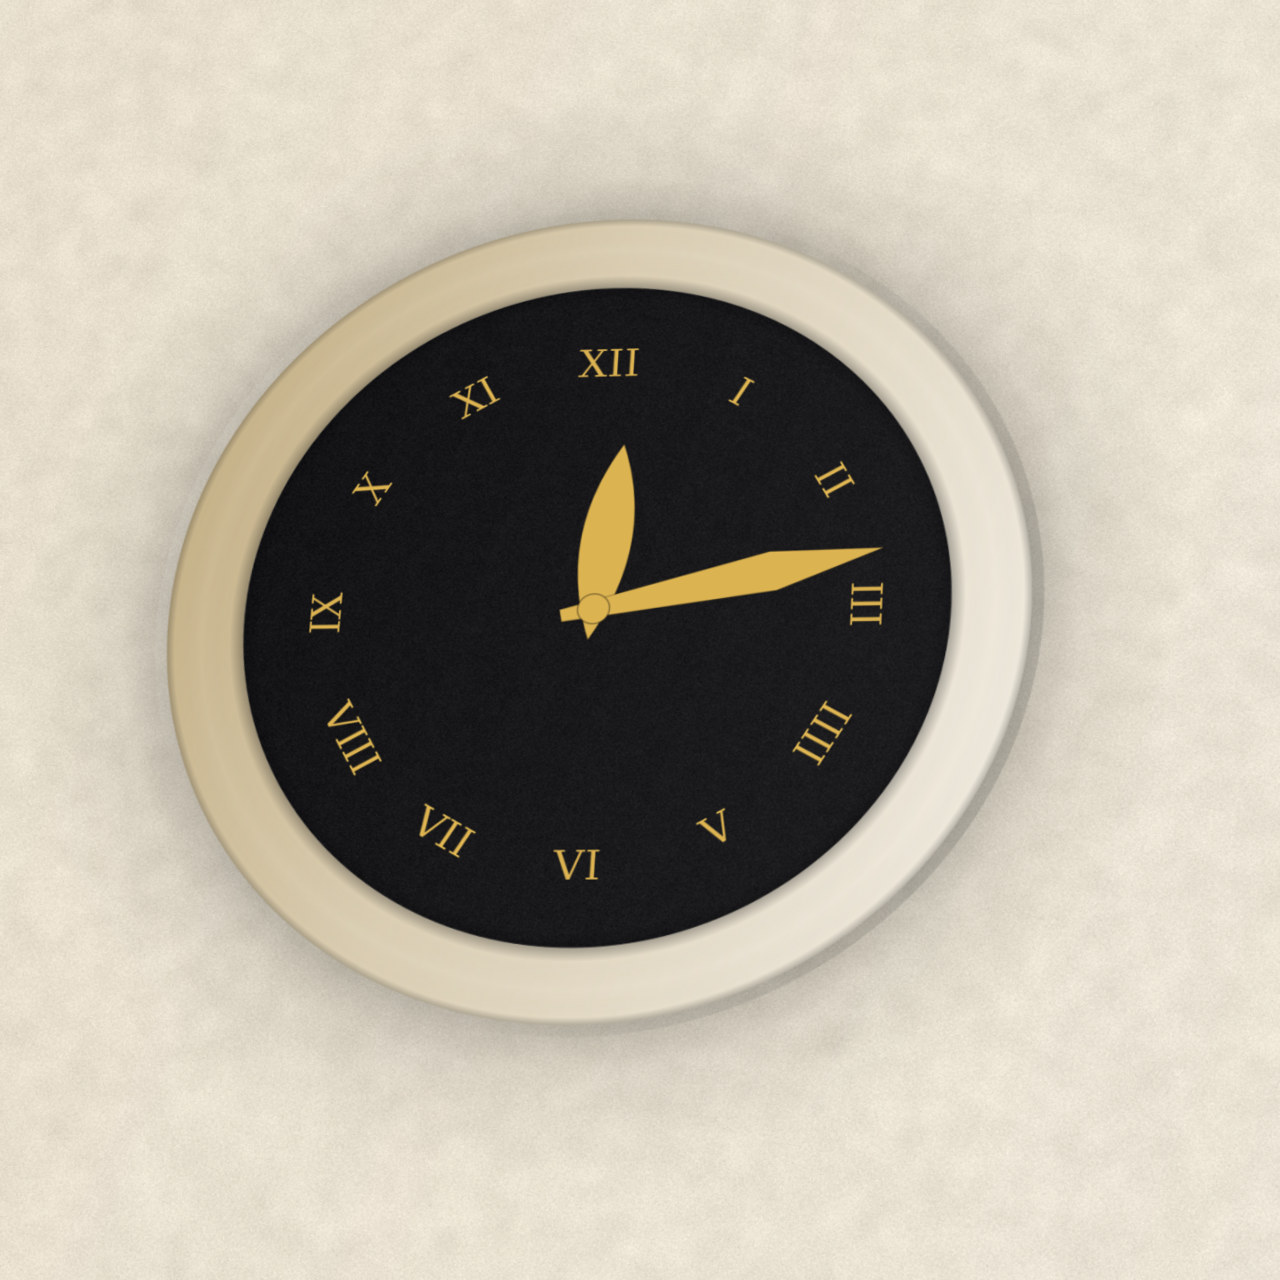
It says 12:13
